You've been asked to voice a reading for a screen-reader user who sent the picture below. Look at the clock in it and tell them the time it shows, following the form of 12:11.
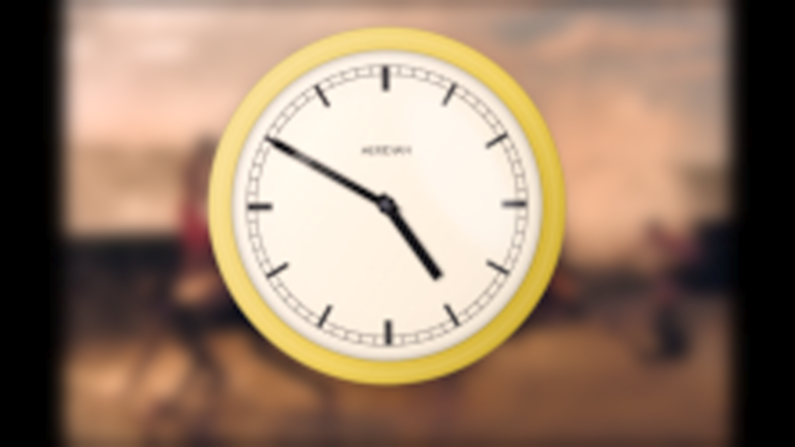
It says 4:50
